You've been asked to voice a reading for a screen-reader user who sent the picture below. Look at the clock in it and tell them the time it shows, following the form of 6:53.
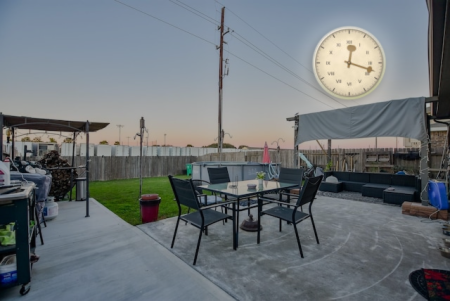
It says 12:18
